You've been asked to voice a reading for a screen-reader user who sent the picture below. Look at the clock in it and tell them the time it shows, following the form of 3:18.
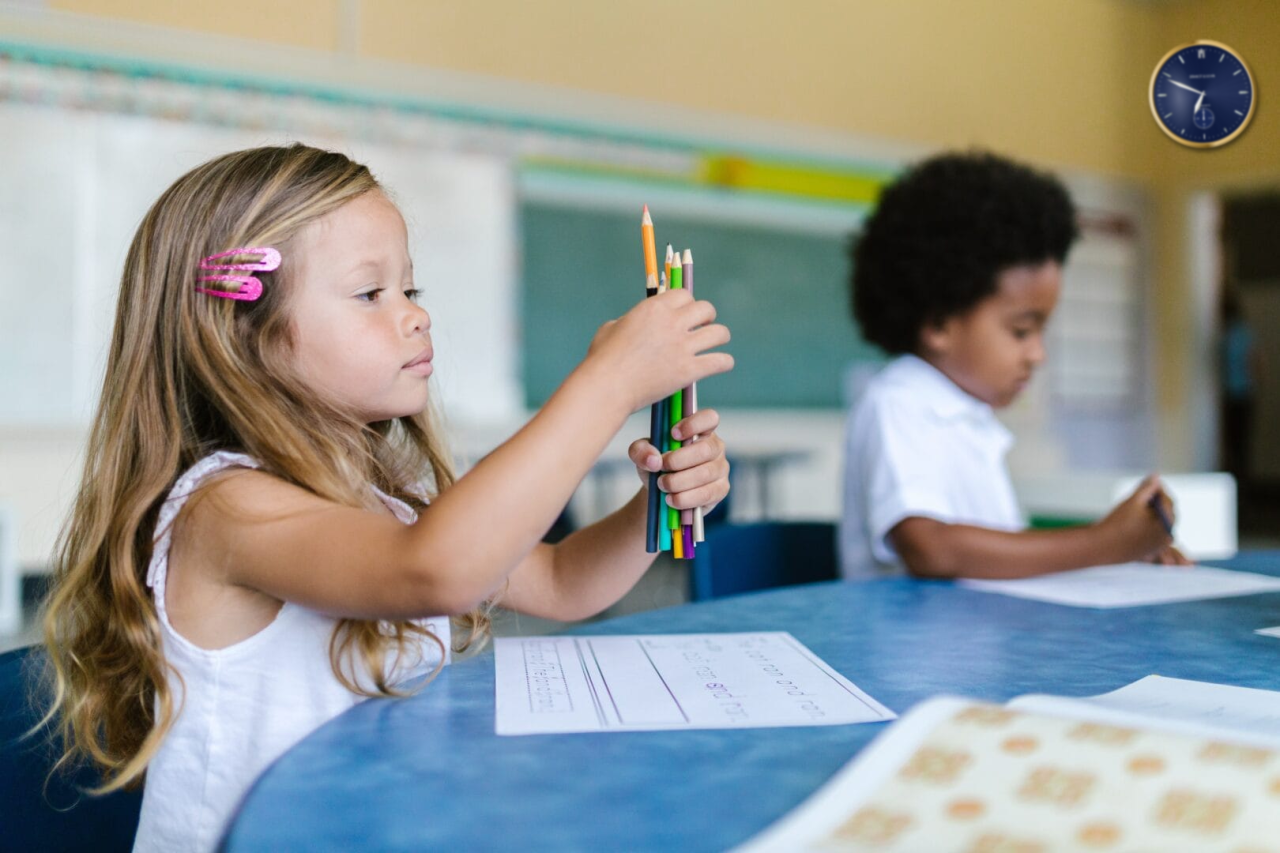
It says 6:49
